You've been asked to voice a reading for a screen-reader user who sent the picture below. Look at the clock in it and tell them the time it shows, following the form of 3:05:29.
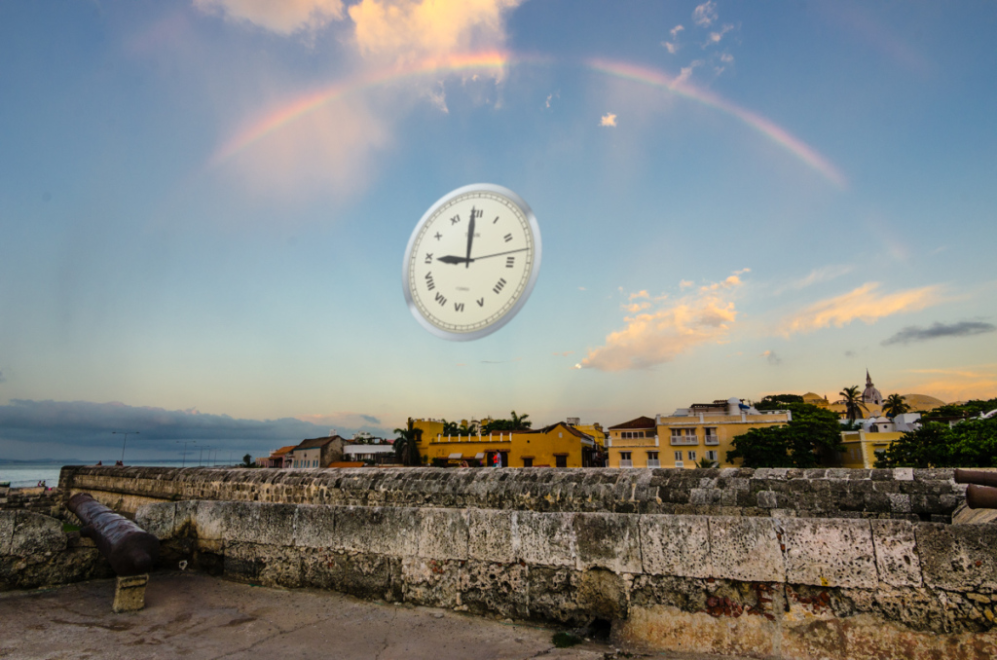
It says 8:59:13
